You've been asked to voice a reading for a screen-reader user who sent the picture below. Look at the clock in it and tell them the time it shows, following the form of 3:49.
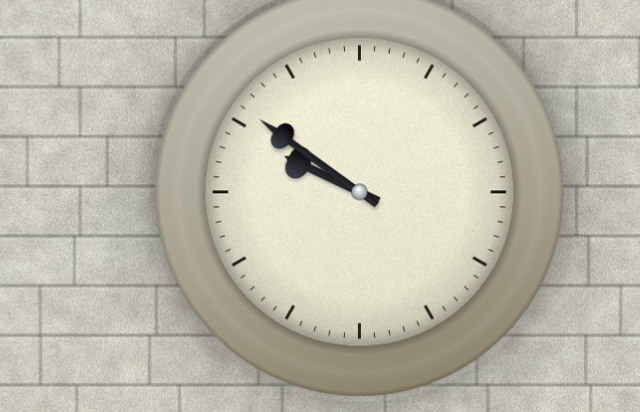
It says 9:51
